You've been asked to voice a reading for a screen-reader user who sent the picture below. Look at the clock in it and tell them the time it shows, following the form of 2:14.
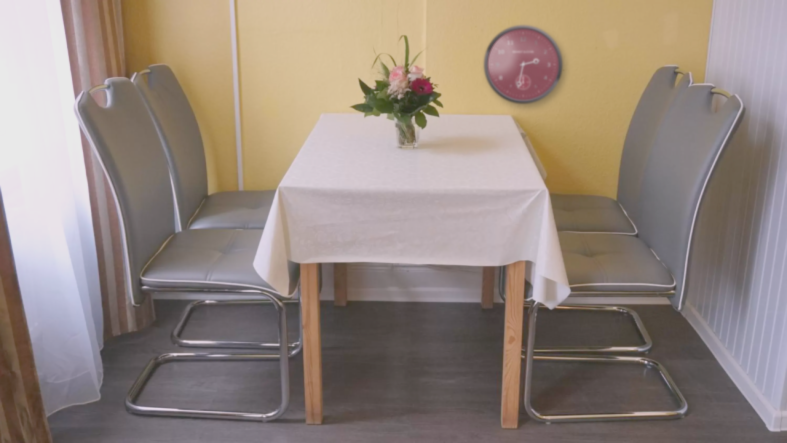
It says 2:32
